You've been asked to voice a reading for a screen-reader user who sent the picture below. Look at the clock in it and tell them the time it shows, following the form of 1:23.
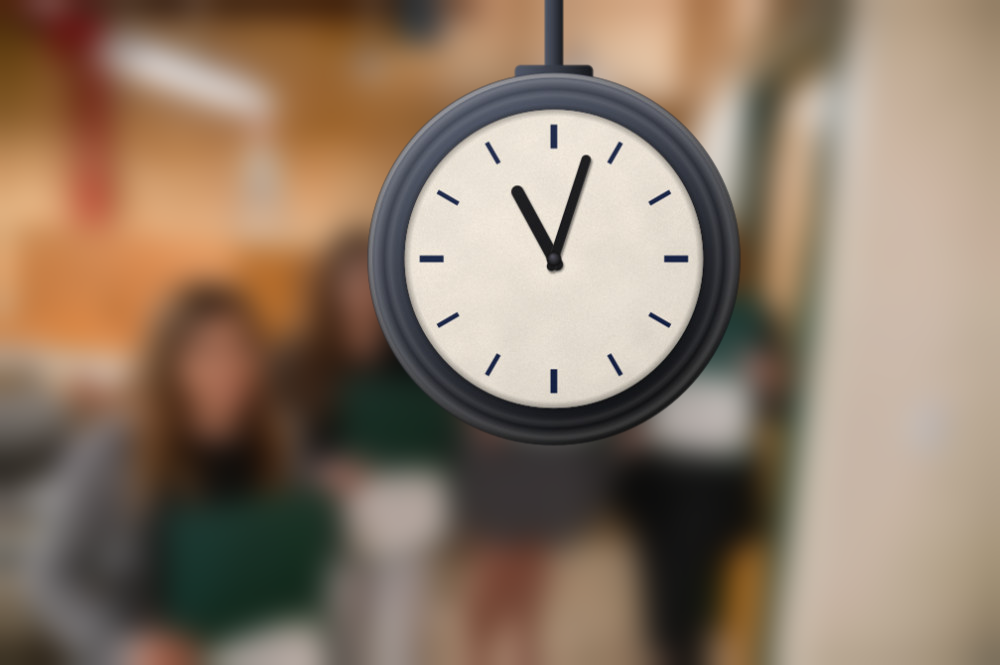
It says 11:03
